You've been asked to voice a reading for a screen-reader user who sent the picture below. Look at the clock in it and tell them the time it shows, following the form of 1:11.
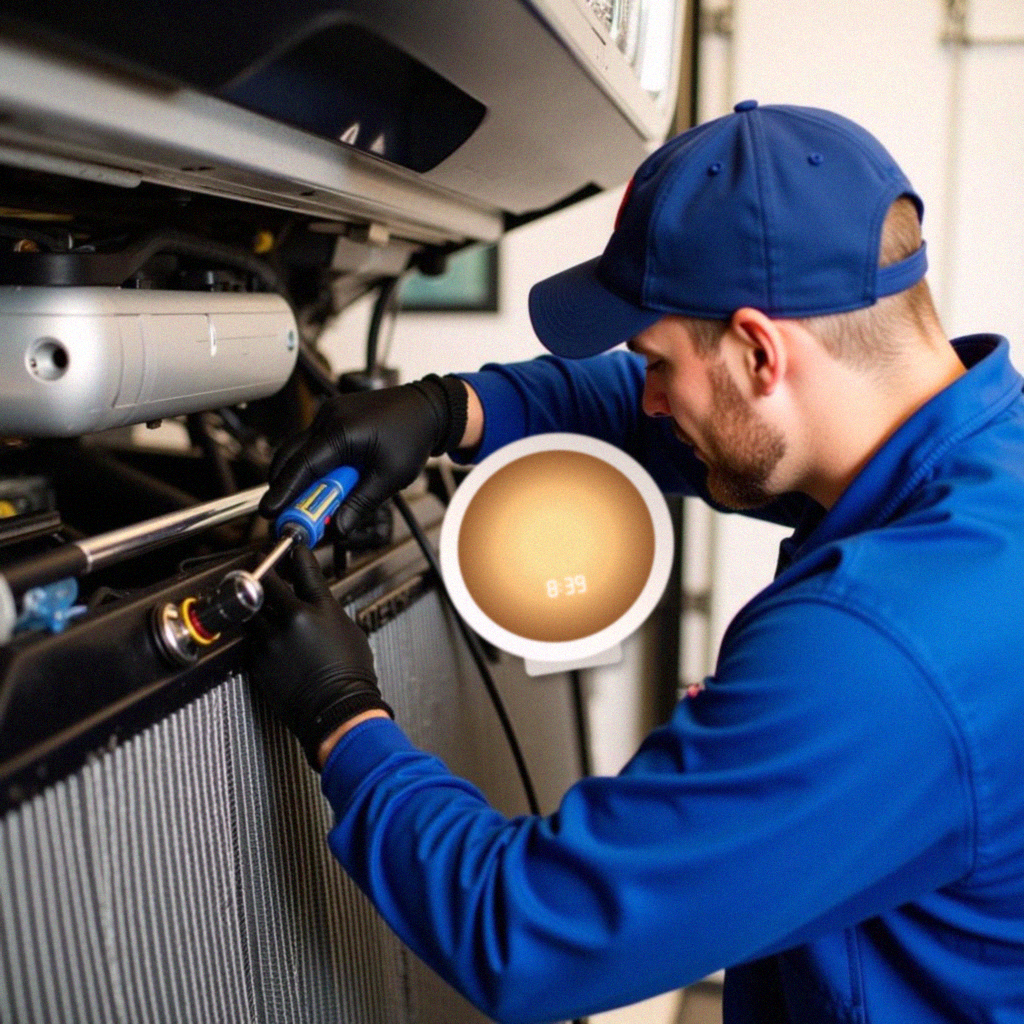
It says 8:39
